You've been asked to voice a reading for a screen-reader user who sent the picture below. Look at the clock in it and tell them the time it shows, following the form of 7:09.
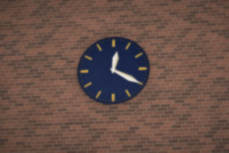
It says 12:20
